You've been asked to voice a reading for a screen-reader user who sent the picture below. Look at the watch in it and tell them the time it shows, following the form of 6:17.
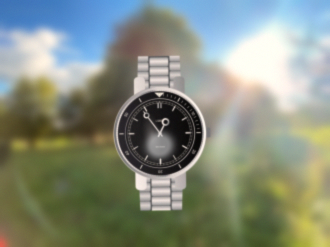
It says 12:54
